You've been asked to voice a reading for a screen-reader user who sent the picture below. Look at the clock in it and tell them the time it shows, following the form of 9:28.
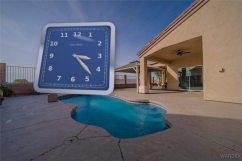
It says 3:23
